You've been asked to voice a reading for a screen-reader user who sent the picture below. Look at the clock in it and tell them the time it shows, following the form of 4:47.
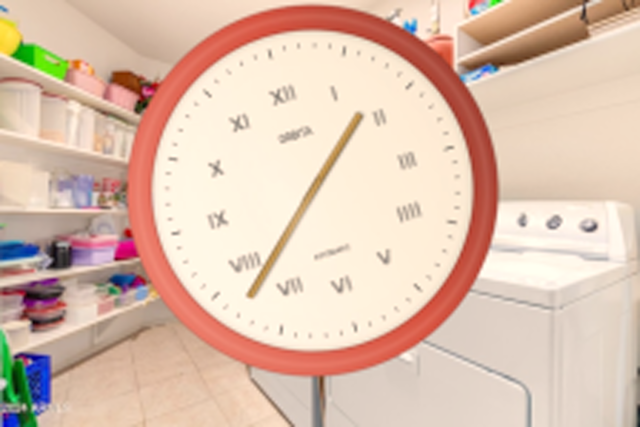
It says 1:38
